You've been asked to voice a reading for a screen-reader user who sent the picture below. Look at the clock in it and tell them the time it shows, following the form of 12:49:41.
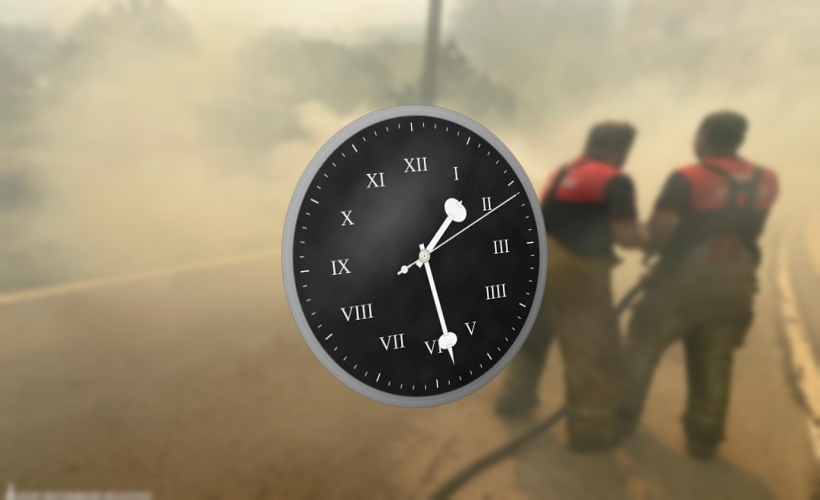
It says 1:28:11
